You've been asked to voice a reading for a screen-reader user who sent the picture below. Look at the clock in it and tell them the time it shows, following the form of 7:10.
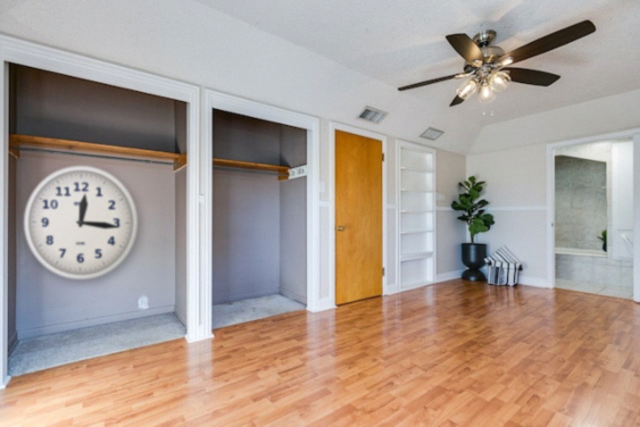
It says 12:16
